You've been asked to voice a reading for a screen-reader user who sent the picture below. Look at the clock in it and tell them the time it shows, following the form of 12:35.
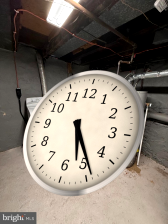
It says 5:24
